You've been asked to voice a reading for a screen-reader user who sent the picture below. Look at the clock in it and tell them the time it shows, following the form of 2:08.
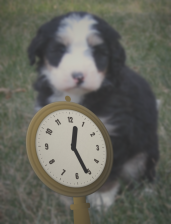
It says 12:26
